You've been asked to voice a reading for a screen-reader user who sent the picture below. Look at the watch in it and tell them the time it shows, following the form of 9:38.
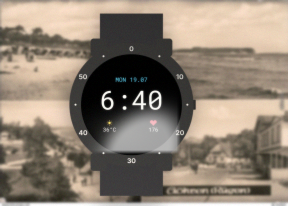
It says 6:40
